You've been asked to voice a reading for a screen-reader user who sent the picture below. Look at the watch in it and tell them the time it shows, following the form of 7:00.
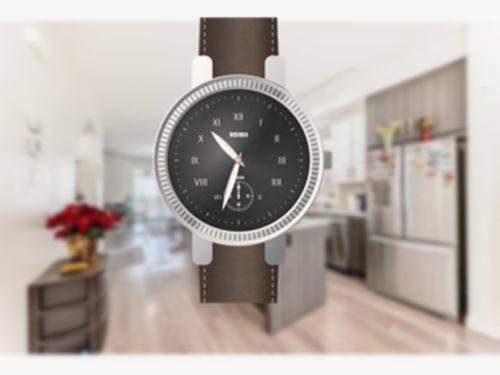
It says 10:33
